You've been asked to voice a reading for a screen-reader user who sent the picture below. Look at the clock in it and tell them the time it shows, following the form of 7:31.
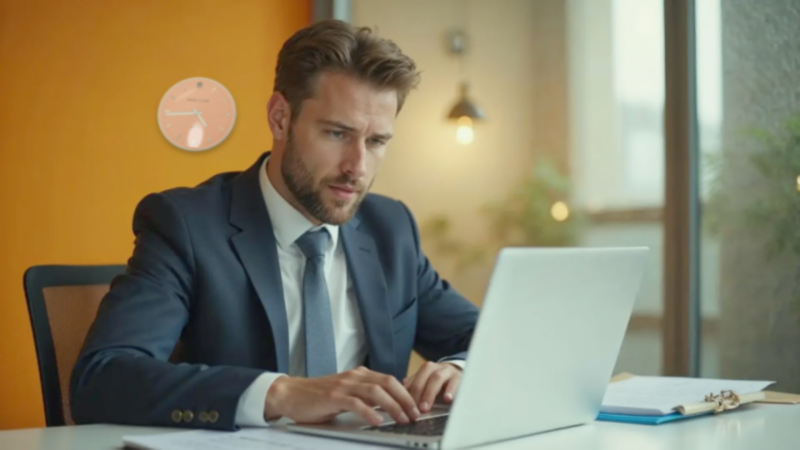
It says 4:44
